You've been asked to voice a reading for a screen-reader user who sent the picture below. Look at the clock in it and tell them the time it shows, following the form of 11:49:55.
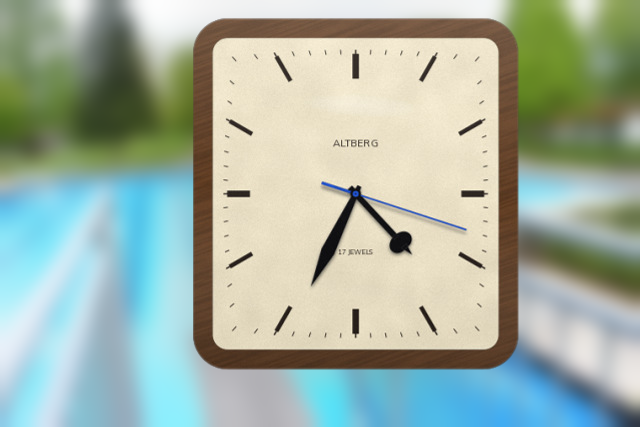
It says 4:34:18
